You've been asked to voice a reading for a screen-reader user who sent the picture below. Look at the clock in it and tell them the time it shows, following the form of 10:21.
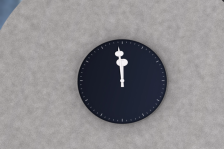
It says 11:59
